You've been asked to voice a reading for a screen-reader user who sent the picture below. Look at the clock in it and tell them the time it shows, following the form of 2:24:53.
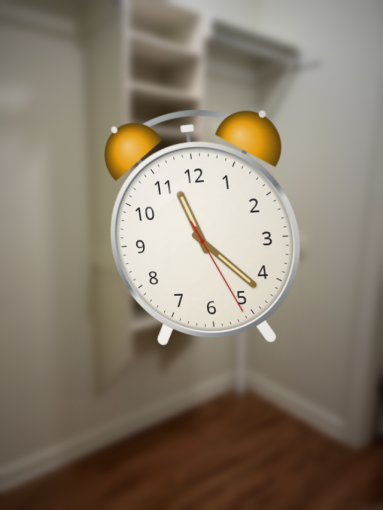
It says 11:22:26
